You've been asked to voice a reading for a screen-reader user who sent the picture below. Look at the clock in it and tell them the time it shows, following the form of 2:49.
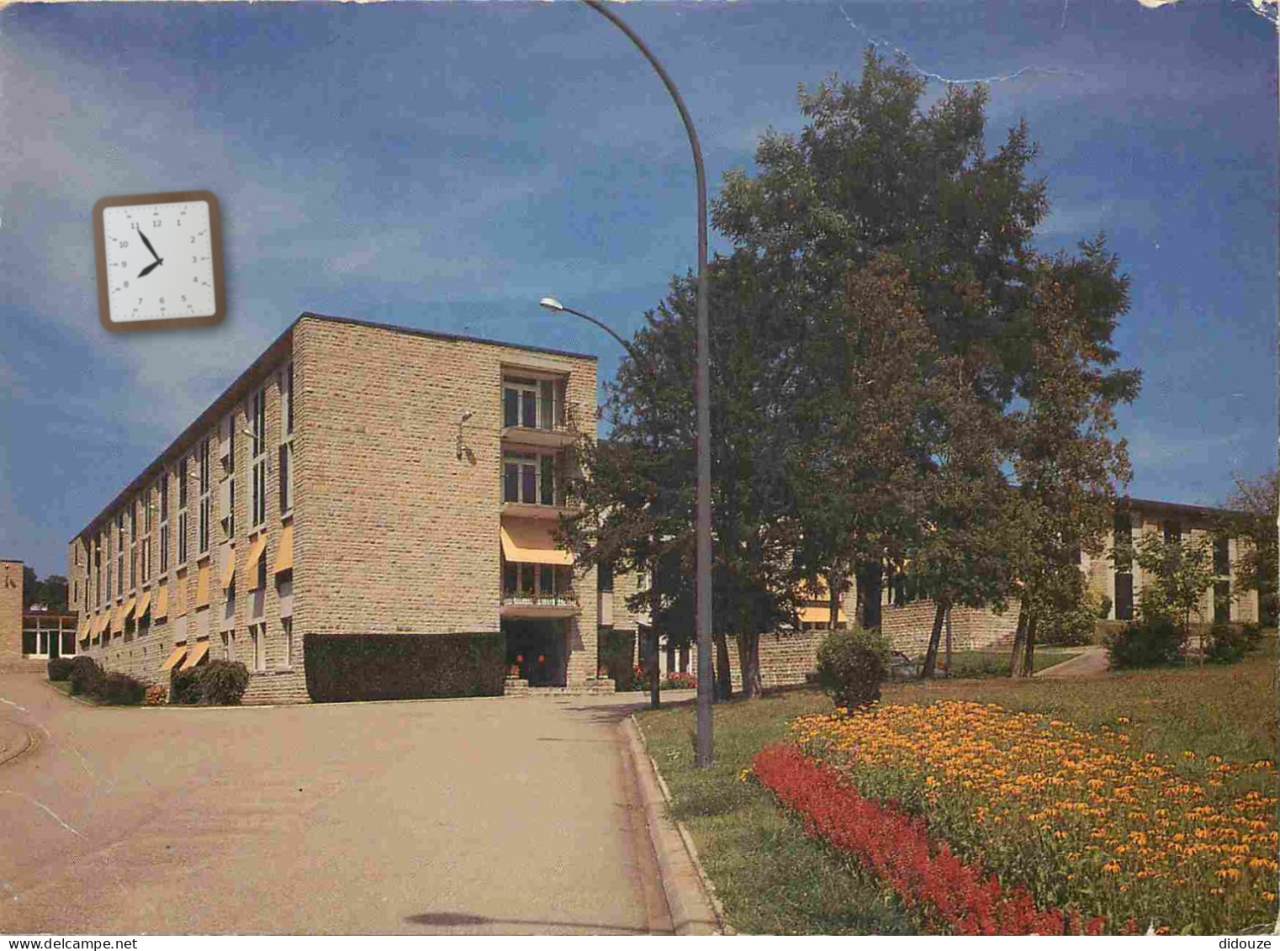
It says 7:55
